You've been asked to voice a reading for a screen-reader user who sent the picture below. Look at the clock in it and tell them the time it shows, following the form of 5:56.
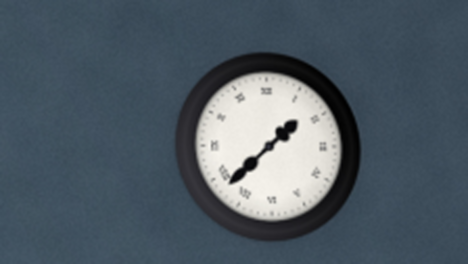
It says 1:38
